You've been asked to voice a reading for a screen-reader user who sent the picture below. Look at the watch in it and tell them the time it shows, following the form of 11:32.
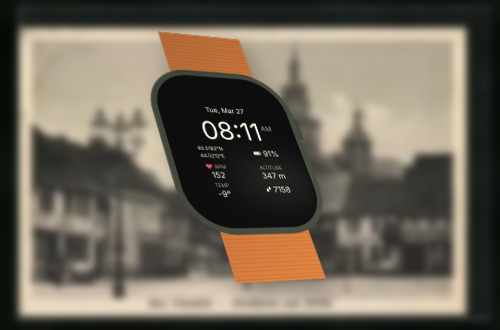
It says 8:11
